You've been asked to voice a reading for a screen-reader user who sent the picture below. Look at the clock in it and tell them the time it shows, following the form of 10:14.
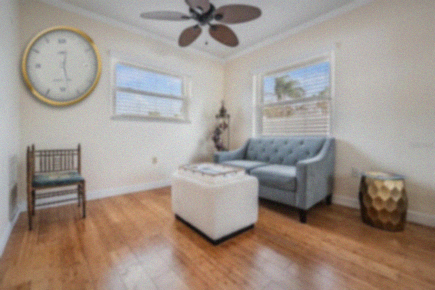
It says 12:28
